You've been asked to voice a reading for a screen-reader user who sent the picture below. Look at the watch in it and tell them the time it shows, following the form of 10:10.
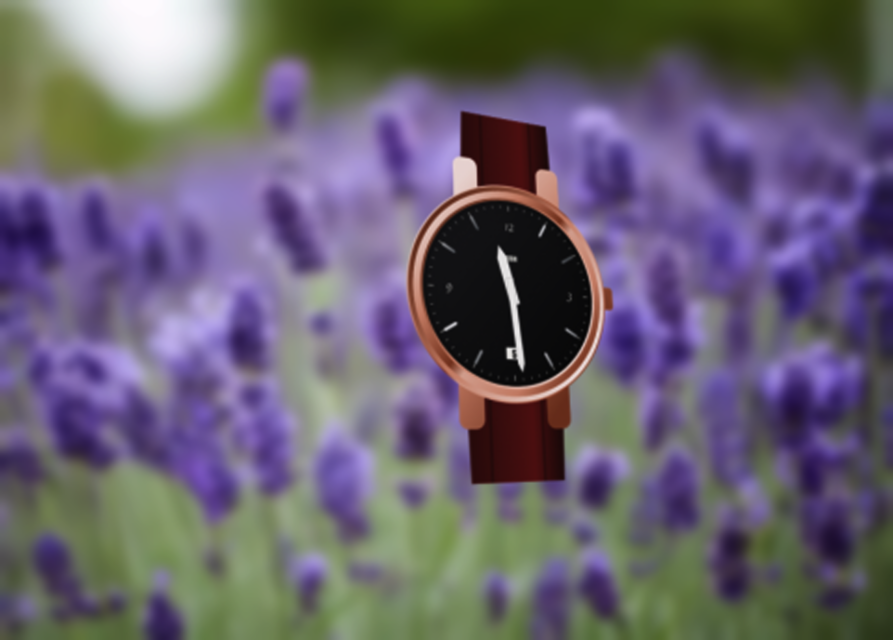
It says 11:29
